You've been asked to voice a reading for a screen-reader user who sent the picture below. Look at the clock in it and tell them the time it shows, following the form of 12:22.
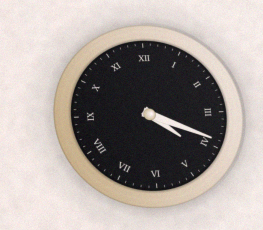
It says 4:19
